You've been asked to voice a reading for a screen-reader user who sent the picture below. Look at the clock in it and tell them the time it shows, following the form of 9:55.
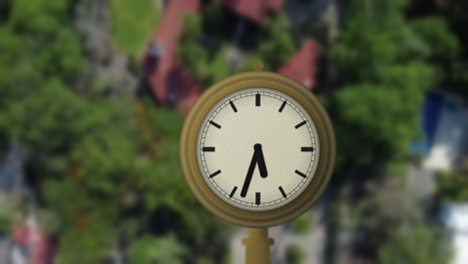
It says 5:33
